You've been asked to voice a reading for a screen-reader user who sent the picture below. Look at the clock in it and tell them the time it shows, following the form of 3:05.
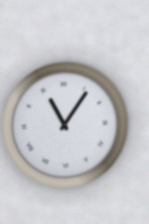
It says 11:06
